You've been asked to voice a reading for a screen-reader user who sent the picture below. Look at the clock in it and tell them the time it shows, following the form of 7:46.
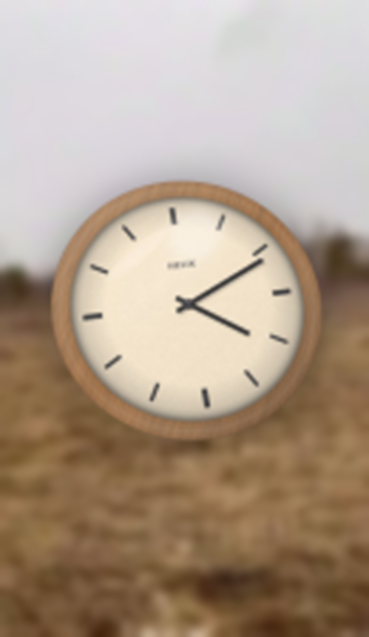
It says 4:11
